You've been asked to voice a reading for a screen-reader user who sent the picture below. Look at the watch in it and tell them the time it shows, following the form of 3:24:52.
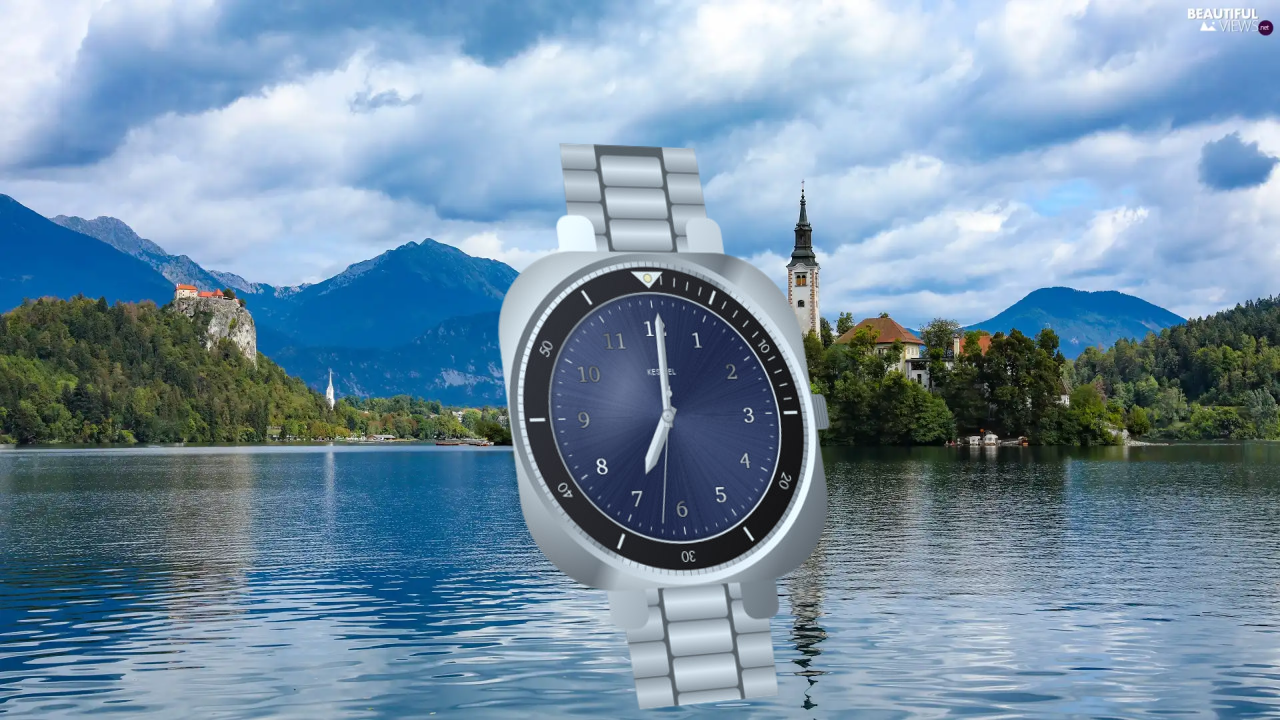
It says 7:00:32
